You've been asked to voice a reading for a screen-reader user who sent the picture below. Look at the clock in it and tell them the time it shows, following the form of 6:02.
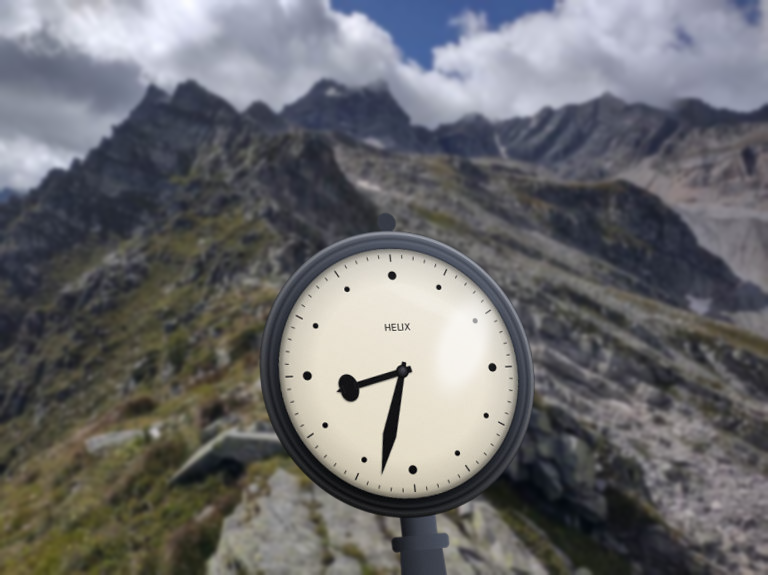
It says 8:33
